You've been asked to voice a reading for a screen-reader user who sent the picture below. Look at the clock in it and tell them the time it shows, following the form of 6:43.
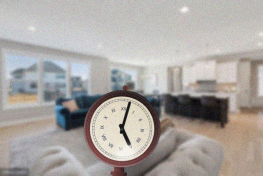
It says 5:02
